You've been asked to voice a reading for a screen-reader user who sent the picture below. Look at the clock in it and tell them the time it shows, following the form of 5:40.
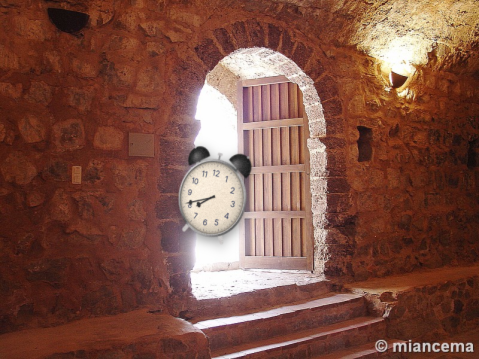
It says 7:41
